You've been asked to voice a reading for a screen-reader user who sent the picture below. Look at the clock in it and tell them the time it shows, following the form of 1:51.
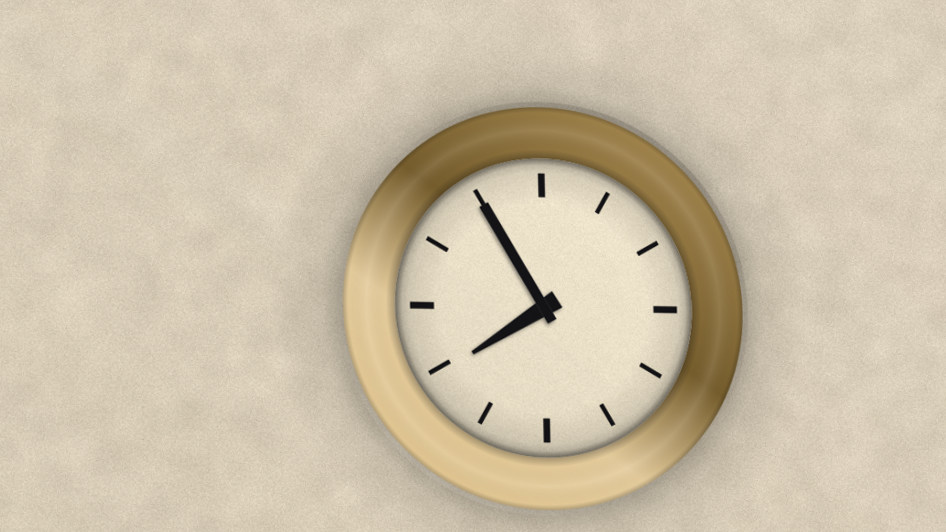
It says 7:55
